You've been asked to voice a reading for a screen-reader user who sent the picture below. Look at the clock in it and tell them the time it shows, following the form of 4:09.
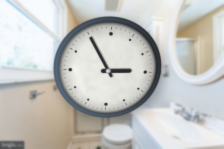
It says 2:55
